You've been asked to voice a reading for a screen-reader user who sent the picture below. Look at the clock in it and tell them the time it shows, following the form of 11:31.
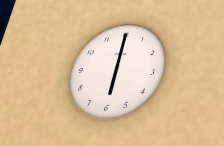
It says 6:00
